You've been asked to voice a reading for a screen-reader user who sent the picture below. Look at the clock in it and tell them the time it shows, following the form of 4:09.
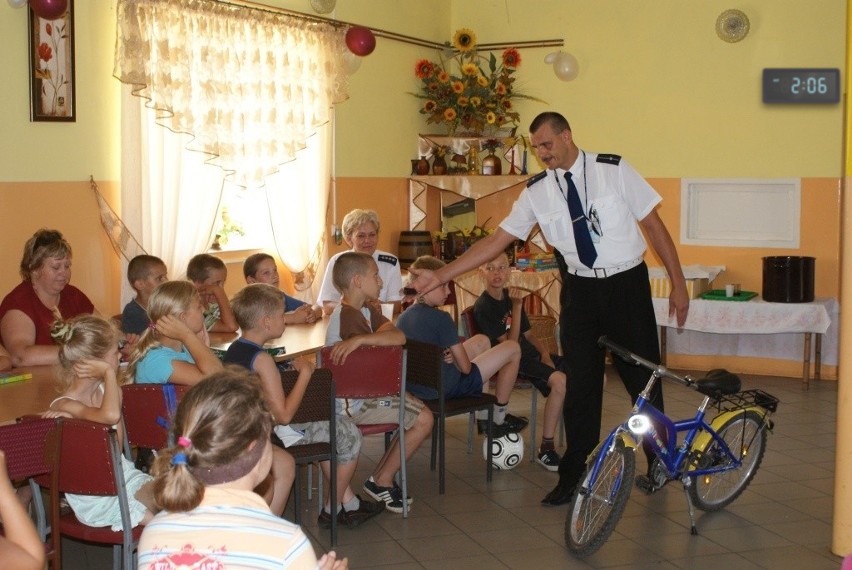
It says 2:06
